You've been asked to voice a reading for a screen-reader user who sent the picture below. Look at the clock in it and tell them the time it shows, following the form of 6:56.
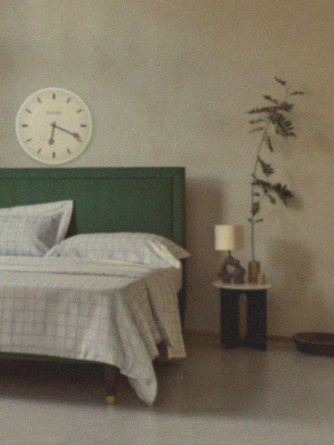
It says 6:19
